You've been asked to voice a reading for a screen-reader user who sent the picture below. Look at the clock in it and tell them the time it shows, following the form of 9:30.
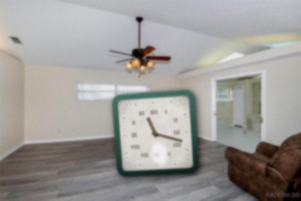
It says 11:18
